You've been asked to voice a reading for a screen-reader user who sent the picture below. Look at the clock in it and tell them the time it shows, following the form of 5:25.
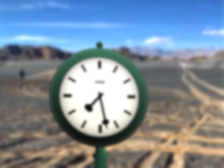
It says 7:28
